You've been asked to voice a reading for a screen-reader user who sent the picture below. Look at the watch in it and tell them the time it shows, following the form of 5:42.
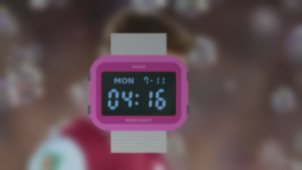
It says 4:16
